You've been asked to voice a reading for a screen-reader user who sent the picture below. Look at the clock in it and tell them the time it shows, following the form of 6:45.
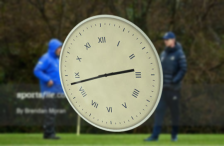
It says 2:43
